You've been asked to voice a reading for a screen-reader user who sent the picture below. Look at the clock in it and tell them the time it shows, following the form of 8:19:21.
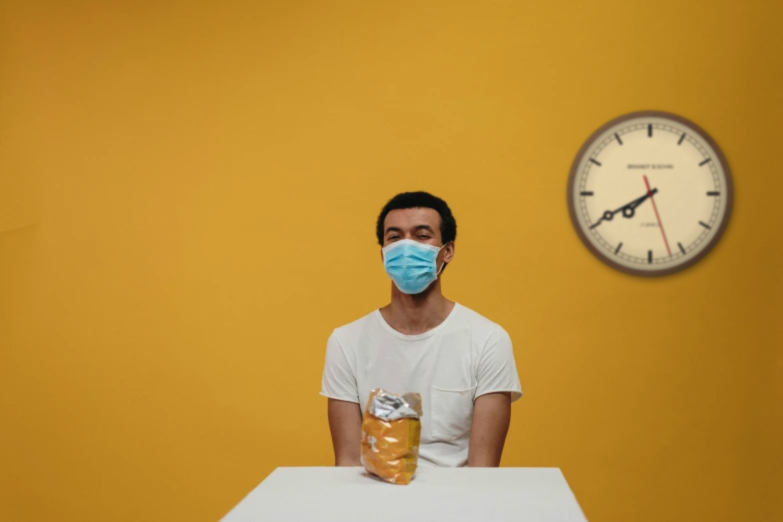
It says 7:40:27
